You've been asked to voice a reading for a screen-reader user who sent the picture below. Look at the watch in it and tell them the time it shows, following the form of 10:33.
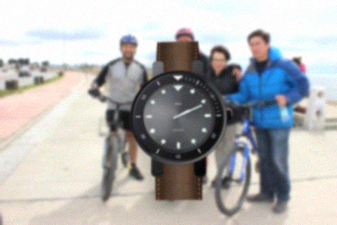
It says 2:11
